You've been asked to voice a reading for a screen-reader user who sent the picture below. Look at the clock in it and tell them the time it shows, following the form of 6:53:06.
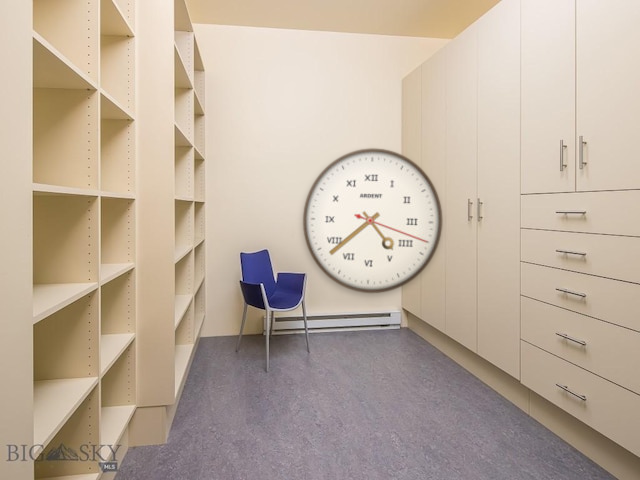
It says 4:38:18
